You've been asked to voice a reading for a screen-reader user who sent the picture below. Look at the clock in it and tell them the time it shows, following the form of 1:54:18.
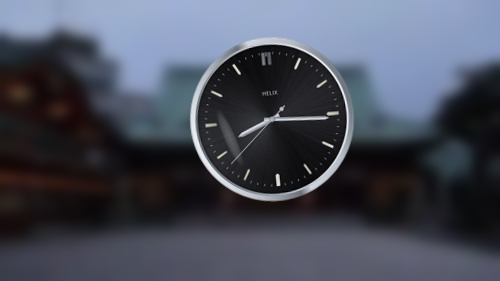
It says 8:15:38
